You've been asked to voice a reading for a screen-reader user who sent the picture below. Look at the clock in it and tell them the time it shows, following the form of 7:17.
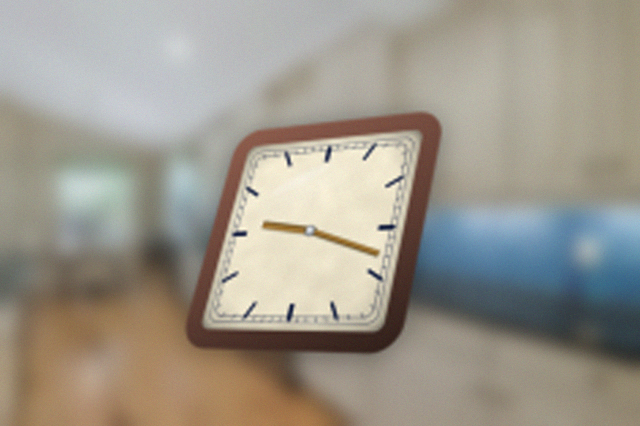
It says 9:18
